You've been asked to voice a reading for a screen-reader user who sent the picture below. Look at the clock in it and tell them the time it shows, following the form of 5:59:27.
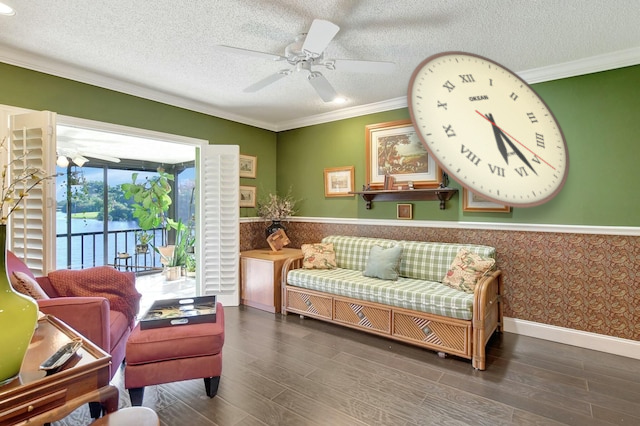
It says 6:27:24
